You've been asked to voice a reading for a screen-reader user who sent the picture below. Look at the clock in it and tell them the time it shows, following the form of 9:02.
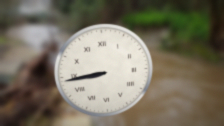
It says 8:44
